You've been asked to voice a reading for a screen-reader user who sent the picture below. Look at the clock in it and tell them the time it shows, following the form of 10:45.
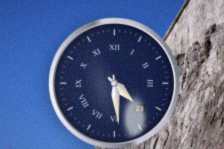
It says 4:29
